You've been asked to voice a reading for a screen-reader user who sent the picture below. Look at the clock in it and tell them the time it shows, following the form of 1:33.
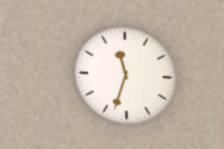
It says 11:33
